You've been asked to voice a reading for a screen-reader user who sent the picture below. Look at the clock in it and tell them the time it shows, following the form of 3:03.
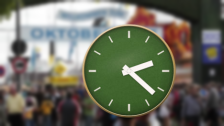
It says 2:22
